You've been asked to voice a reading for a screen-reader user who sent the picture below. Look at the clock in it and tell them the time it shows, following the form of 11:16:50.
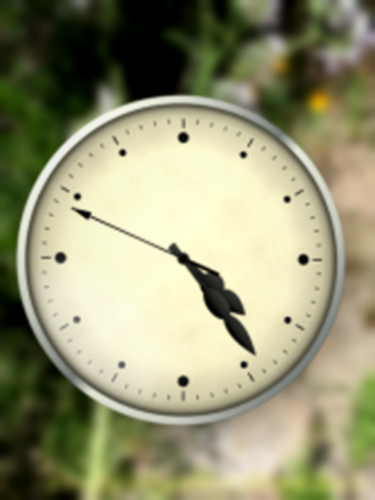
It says 4:23:49
